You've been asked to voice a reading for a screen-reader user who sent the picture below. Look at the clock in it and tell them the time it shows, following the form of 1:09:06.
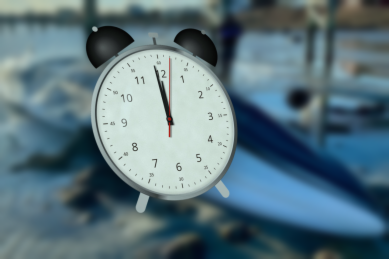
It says 11:59:02
